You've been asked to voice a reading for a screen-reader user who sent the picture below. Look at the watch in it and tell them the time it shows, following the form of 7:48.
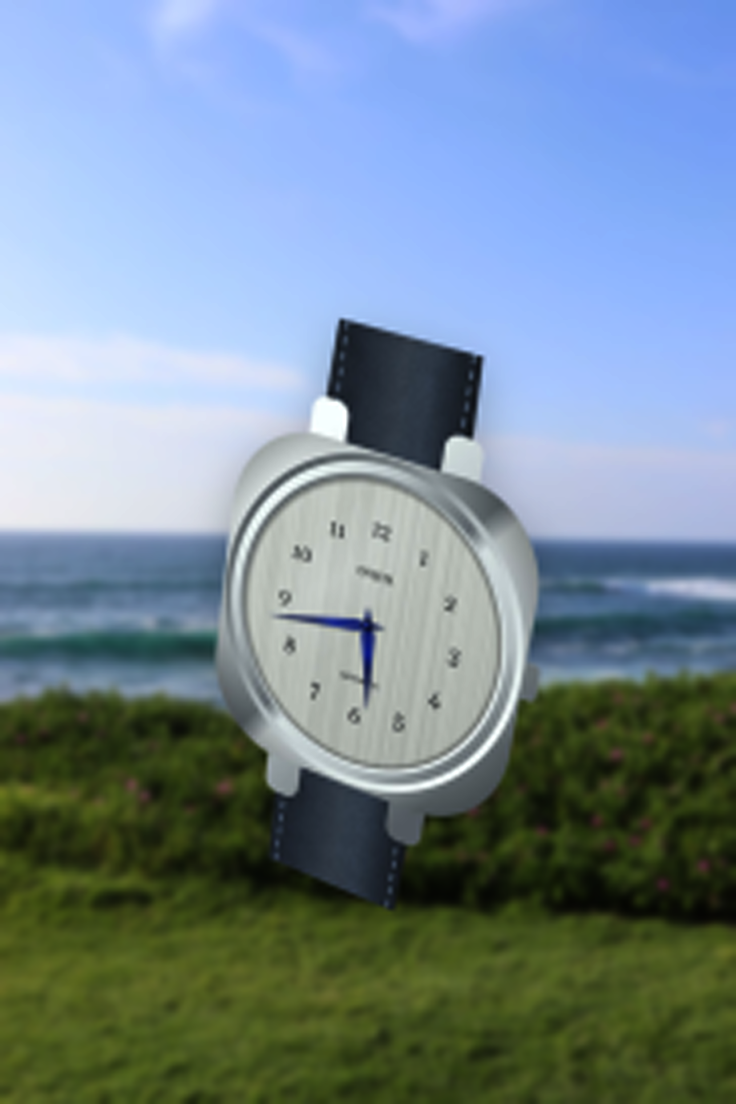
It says 5:43
